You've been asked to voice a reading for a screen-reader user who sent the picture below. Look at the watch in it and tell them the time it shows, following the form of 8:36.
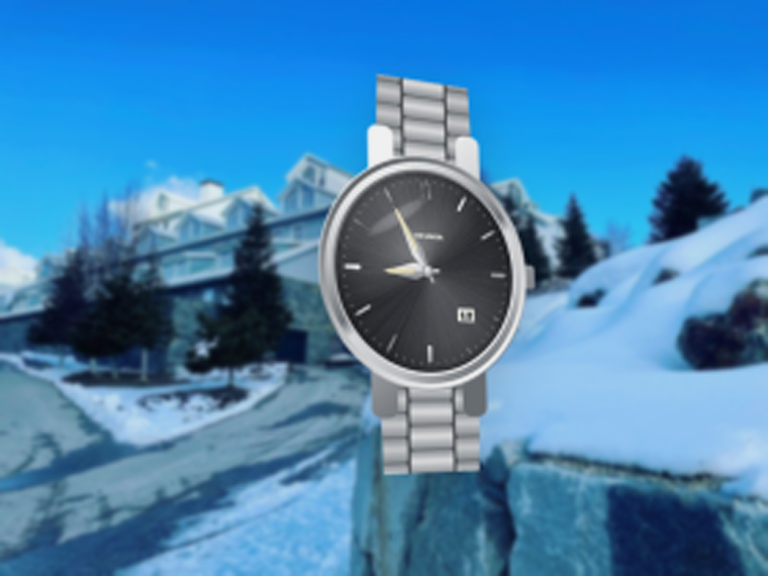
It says 8:55
